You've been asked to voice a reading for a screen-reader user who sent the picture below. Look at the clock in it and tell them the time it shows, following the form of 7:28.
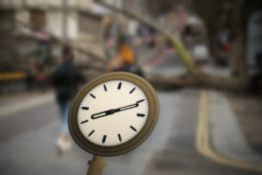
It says 8:11
